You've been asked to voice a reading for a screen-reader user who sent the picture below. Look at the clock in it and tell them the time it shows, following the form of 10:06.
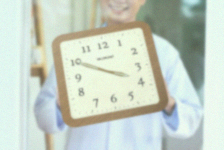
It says 3:50
